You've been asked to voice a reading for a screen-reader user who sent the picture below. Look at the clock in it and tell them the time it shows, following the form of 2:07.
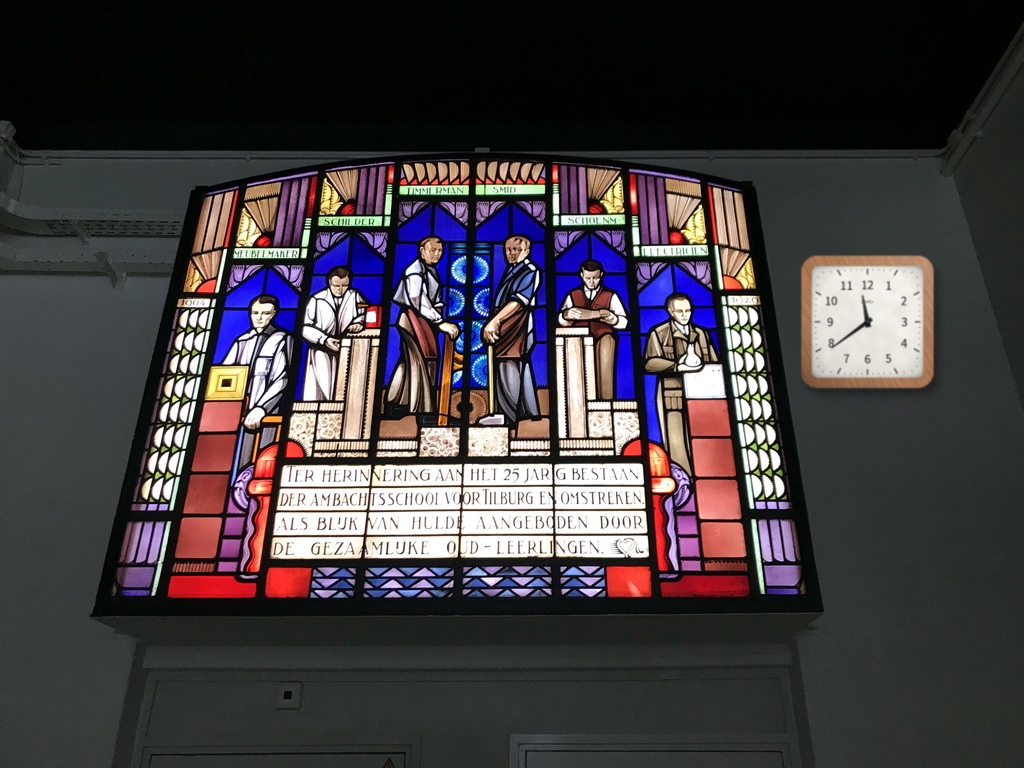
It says 11:39
